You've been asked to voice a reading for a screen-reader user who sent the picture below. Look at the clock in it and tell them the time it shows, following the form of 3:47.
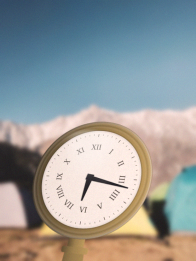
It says 6:17
